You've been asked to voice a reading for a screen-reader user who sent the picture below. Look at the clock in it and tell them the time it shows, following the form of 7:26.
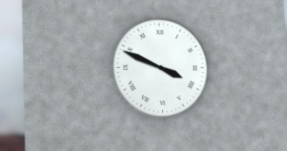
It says 3:49
